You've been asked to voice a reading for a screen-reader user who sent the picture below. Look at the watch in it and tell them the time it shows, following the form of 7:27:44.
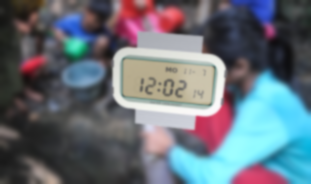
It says 12:02:14
